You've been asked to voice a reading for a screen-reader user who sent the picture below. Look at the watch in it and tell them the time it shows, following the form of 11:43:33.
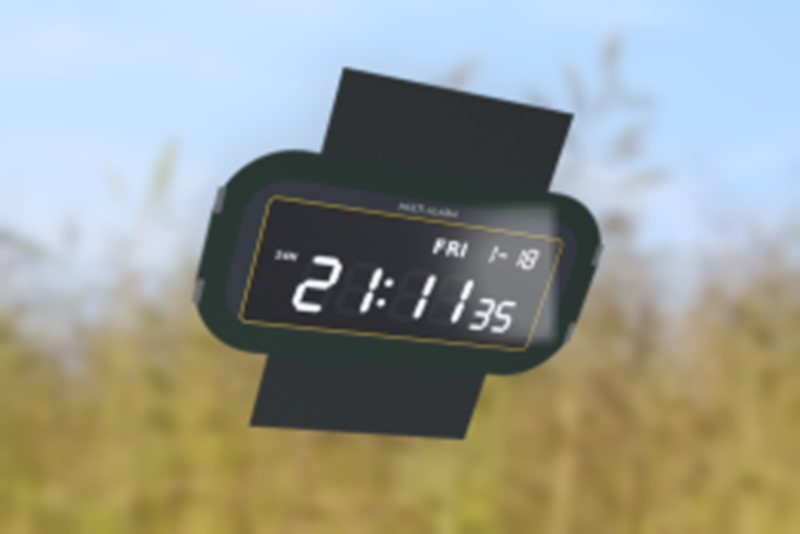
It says 21:11:35
